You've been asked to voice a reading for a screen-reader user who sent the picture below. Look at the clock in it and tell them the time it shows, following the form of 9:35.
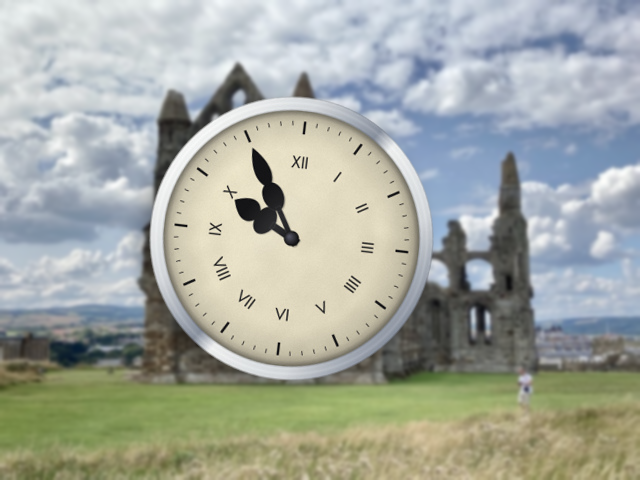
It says 9:55
